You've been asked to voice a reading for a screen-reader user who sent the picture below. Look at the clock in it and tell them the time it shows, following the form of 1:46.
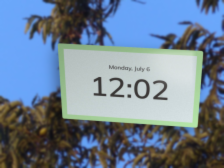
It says 12:02
